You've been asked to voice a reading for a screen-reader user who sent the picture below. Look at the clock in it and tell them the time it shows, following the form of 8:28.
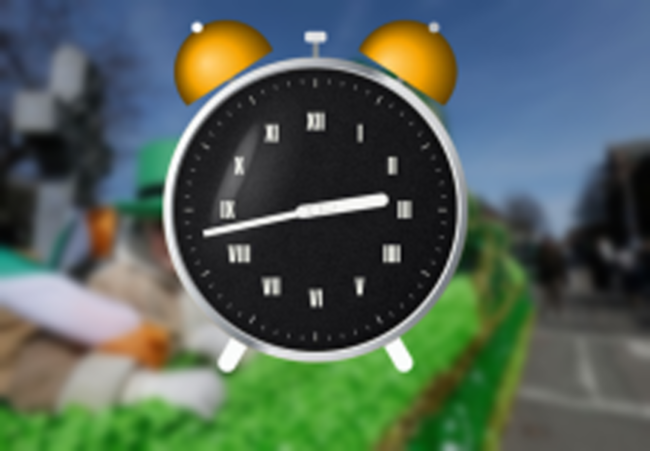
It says 2:43
